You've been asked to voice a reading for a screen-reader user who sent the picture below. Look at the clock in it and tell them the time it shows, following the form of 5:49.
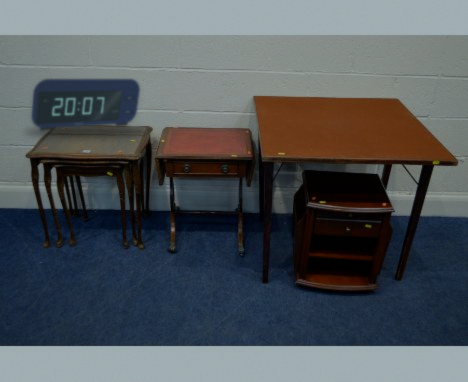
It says 20:07
